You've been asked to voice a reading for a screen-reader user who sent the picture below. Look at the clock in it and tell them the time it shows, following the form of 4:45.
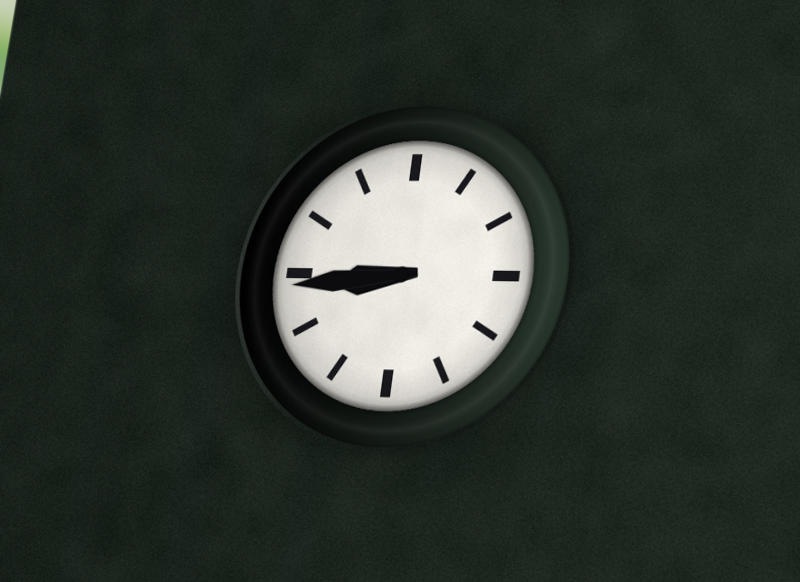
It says 8:44
